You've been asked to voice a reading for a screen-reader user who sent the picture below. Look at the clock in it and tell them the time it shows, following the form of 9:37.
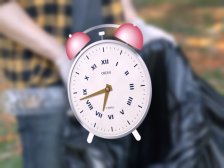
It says 6:43
